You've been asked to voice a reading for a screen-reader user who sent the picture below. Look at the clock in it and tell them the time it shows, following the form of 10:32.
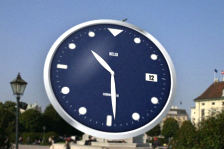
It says 10:29
